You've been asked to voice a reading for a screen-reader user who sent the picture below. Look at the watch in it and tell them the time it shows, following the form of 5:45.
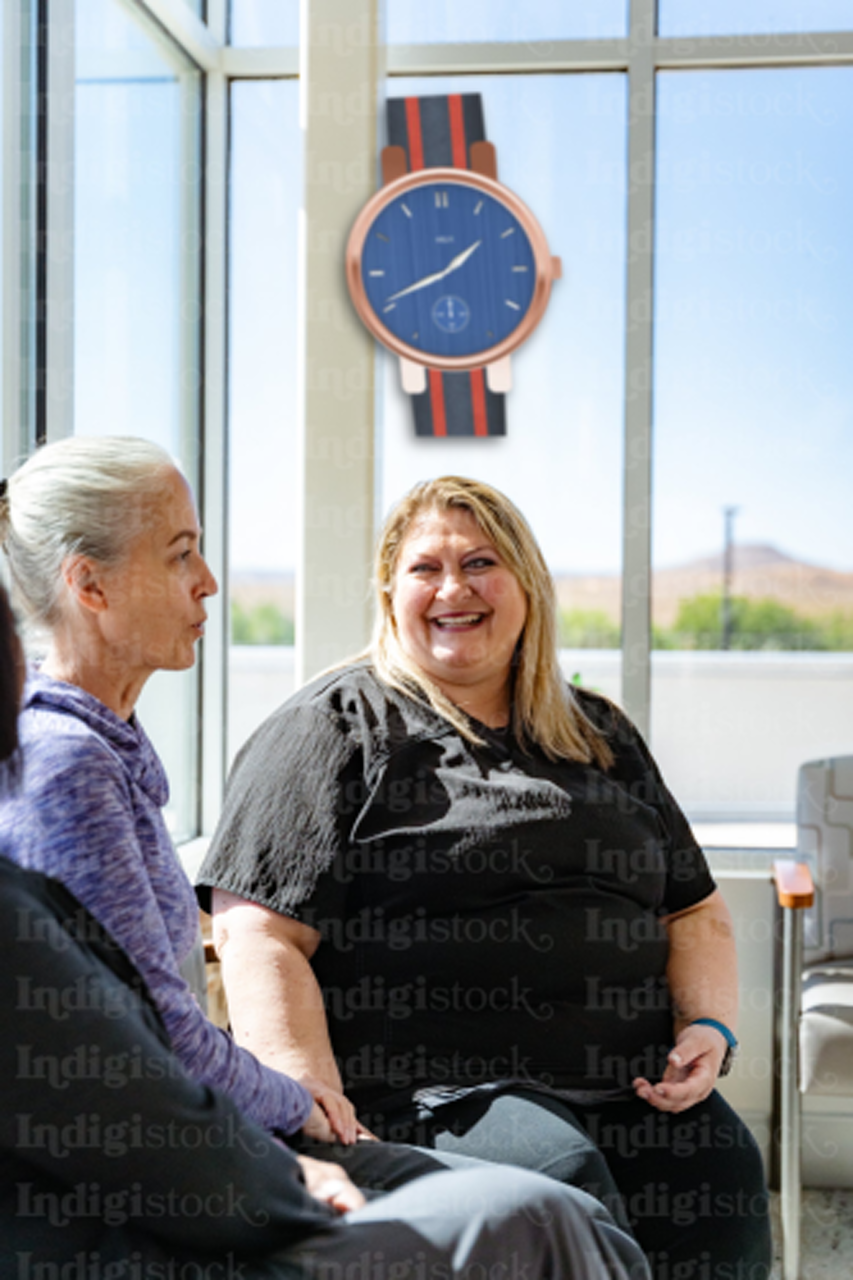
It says 1:41
